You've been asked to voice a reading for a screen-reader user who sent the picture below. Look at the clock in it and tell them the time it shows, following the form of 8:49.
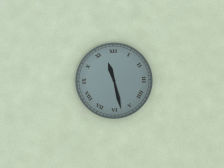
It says 11:28
